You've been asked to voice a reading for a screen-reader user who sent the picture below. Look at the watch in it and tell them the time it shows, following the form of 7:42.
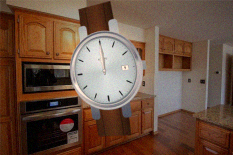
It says 12:00
